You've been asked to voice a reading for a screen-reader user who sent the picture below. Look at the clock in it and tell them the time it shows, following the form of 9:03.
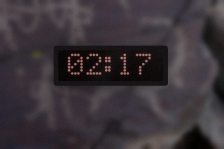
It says 2:17
